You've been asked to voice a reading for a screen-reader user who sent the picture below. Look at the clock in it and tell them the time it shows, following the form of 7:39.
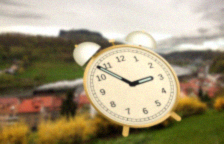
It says 2:53
